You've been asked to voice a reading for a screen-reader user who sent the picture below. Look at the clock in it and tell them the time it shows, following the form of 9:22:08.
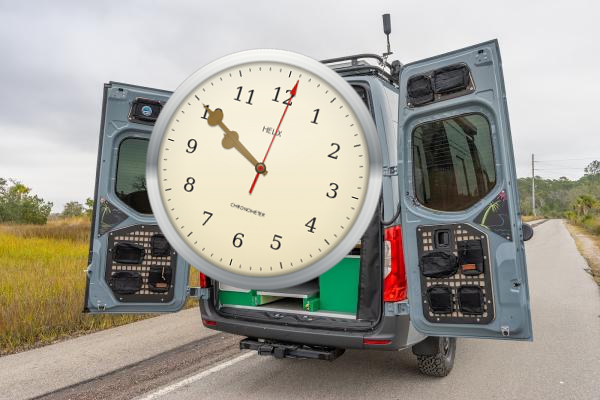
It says 9:50:01
